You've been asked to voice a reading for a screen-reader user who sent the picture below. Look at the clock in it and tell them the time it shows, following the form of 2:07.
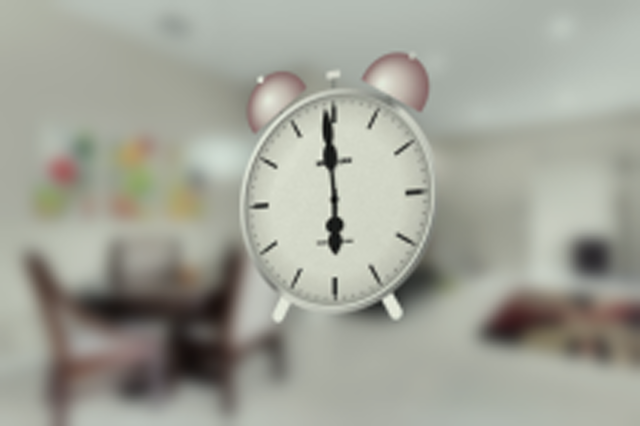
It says 5:59
